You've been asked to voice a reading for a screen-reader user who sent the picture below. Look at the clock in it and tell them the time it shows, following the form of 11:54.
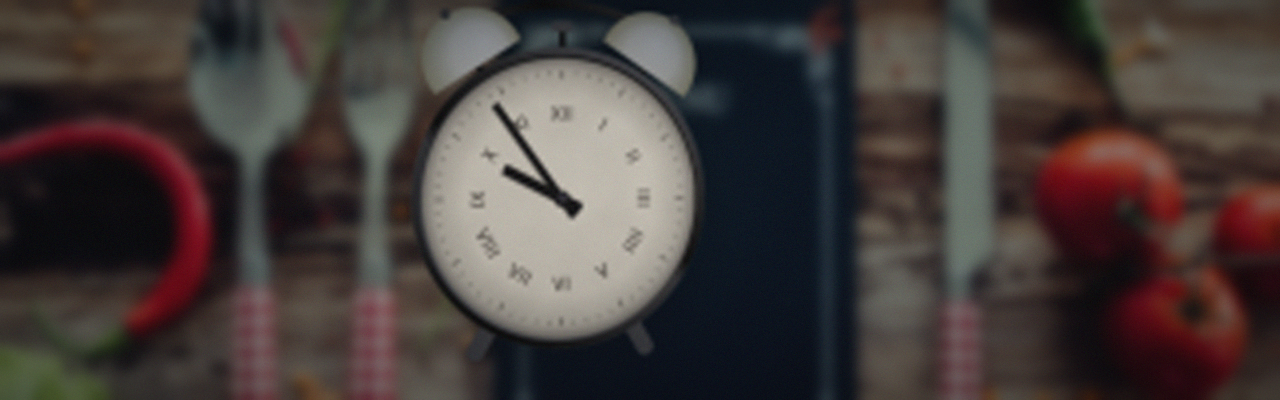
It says 9:54
